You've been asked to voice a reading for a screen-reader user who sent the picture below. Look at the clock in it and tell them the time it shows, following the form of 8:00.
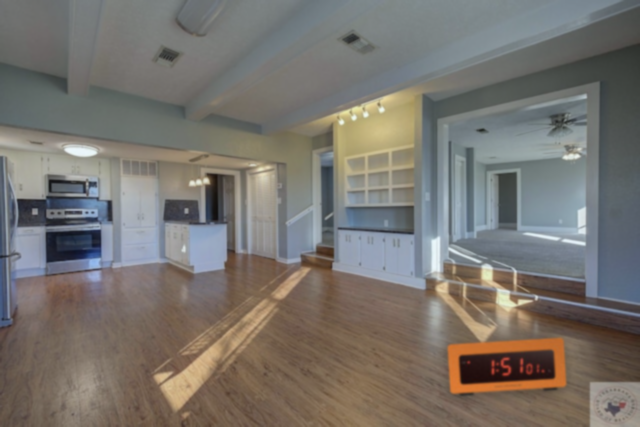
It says 1:51
